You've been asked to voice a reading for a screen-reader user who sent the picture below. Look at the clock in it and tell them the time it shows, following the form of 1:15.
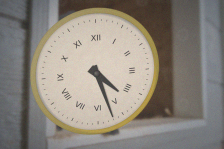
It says 4:27
